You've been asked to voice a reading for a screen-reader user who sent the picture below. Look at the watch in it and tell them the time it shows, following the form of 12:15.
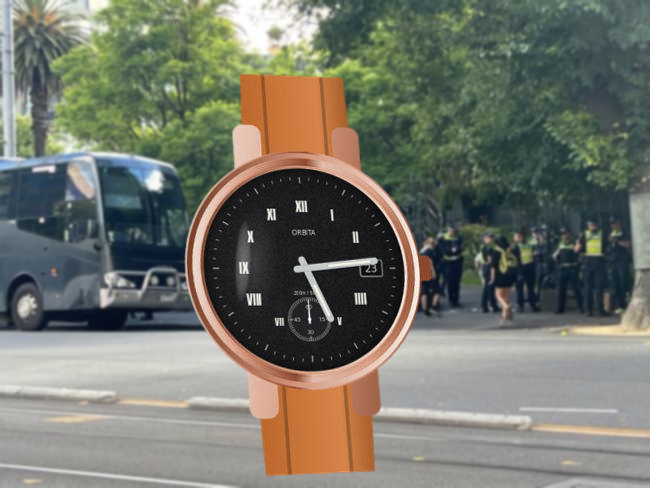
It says 5:14
